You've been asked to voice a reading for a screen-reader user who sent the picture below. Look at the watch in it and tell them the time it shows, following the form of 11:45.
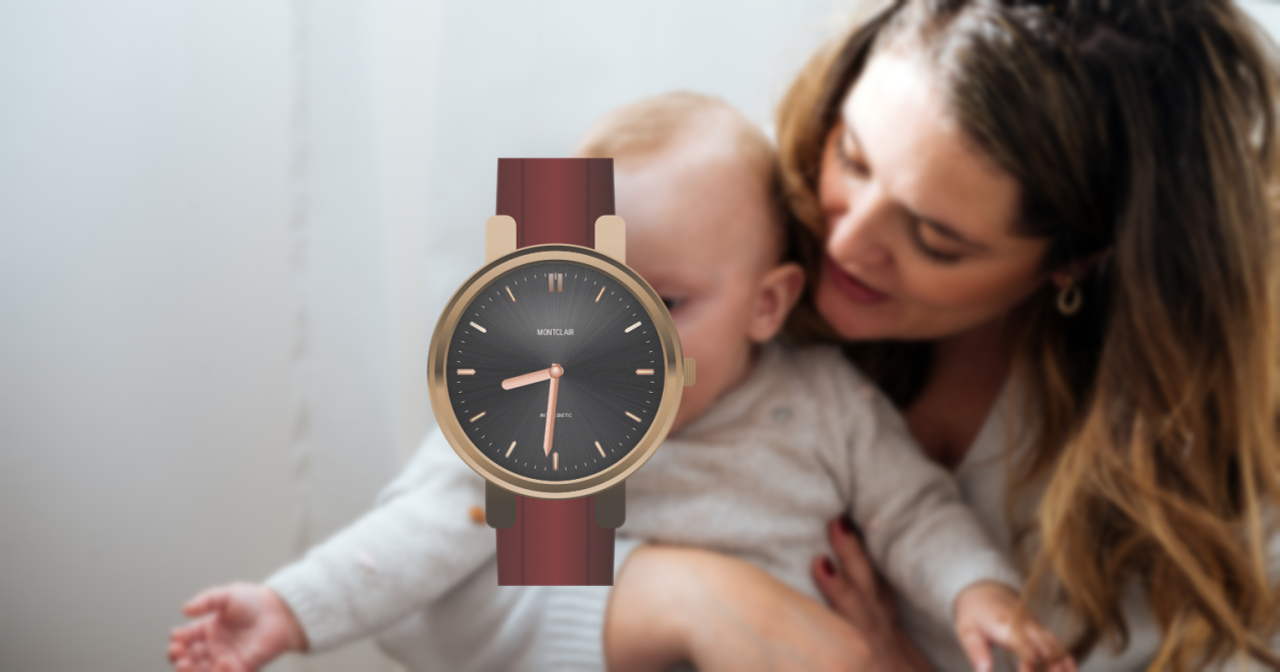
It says 8:31
